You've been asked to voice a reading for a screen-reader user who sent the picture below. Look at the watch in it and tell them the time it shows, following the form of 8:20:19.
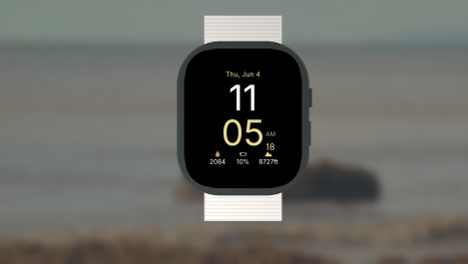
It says 11:05:18
